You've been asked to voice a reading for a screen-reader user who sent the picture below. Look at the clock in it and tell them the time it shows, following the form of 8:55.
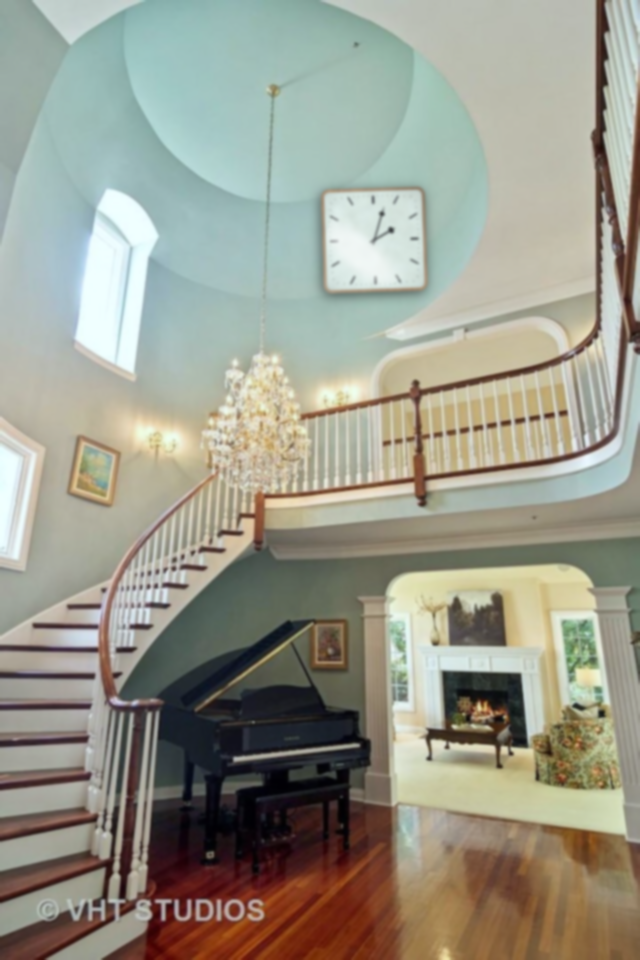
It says 2:03
